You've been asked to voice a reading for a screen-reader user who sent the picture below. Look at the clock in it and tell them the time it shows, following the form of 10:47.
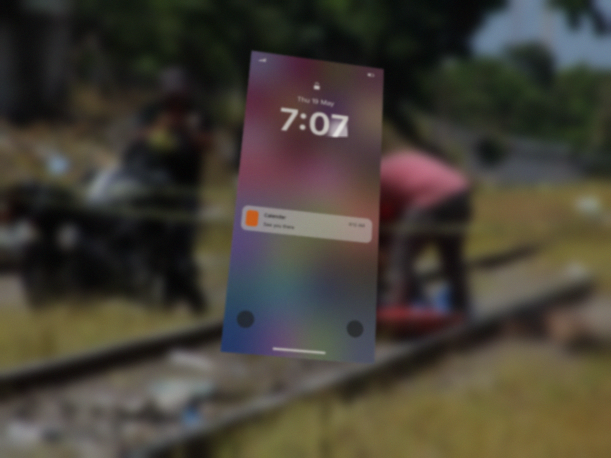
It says 7:07
